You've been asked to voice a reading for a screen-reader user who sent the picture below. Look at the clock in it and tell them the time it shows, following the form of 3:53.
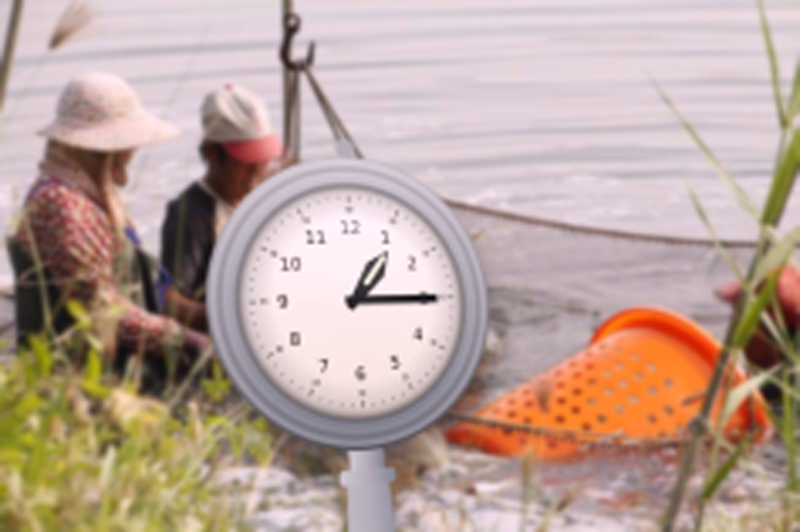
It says 1:15
